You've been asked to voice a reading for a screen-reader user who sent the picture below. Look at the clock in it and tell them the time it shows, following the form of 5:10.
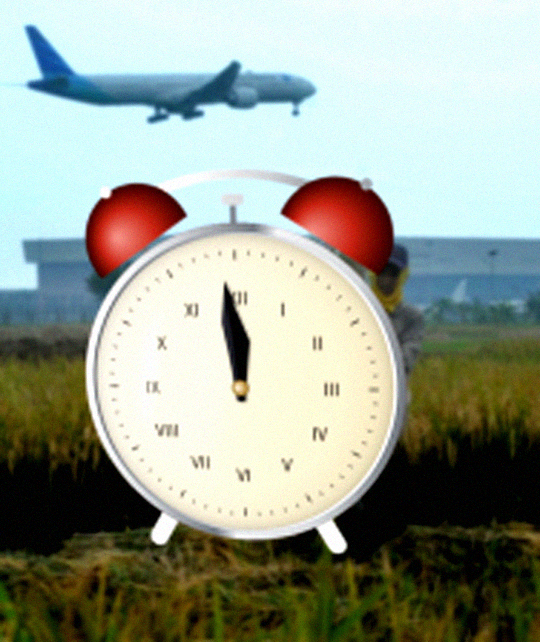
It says 11:59
